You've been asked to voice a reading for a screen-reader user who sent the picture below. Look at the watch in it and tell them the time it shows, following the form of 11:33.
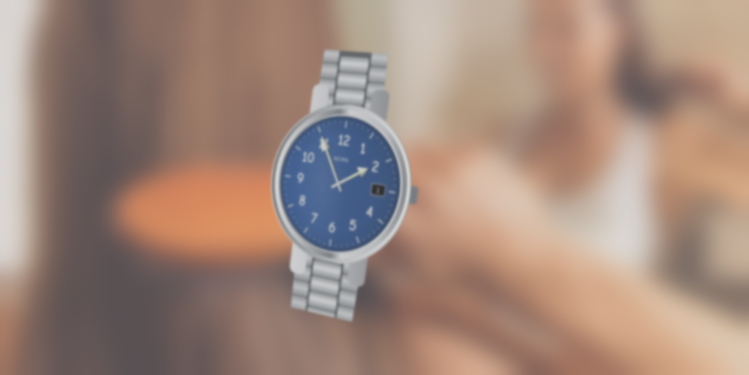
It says 1:55
